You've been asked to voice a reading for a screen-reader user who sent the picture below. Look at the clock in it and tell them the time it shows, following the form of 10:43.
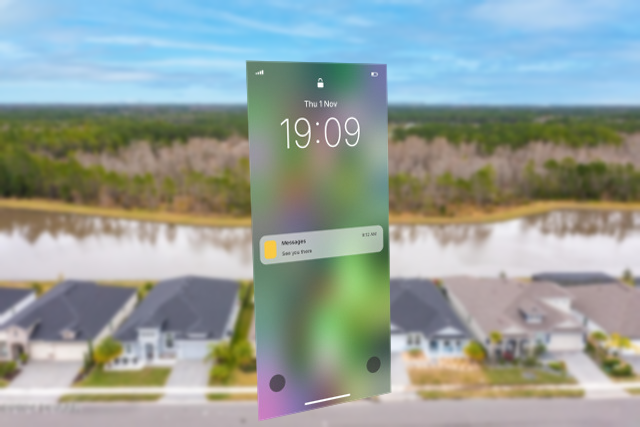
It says 19:09
